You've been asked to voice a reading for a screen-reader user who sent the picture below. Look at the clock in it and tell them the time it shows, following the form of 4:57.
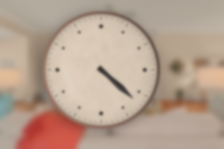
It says 4:22
